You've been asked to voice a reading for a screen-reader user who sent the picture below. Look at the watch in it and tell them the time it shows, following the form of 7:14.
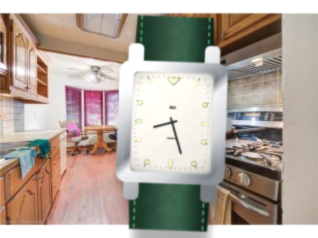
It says 8:27
